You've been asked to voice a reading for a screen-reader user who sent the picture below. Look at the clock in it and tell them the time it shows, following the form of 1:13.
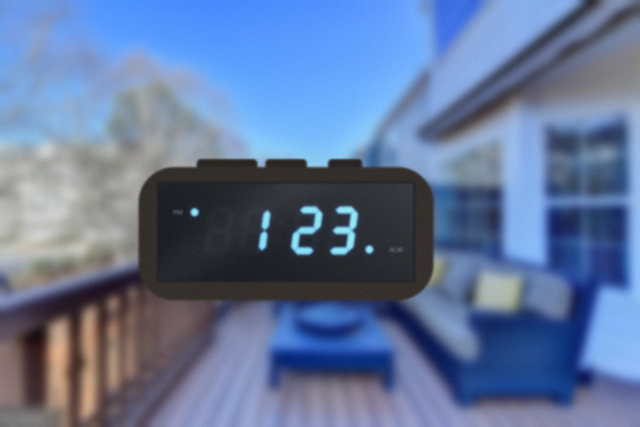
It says 1:23
